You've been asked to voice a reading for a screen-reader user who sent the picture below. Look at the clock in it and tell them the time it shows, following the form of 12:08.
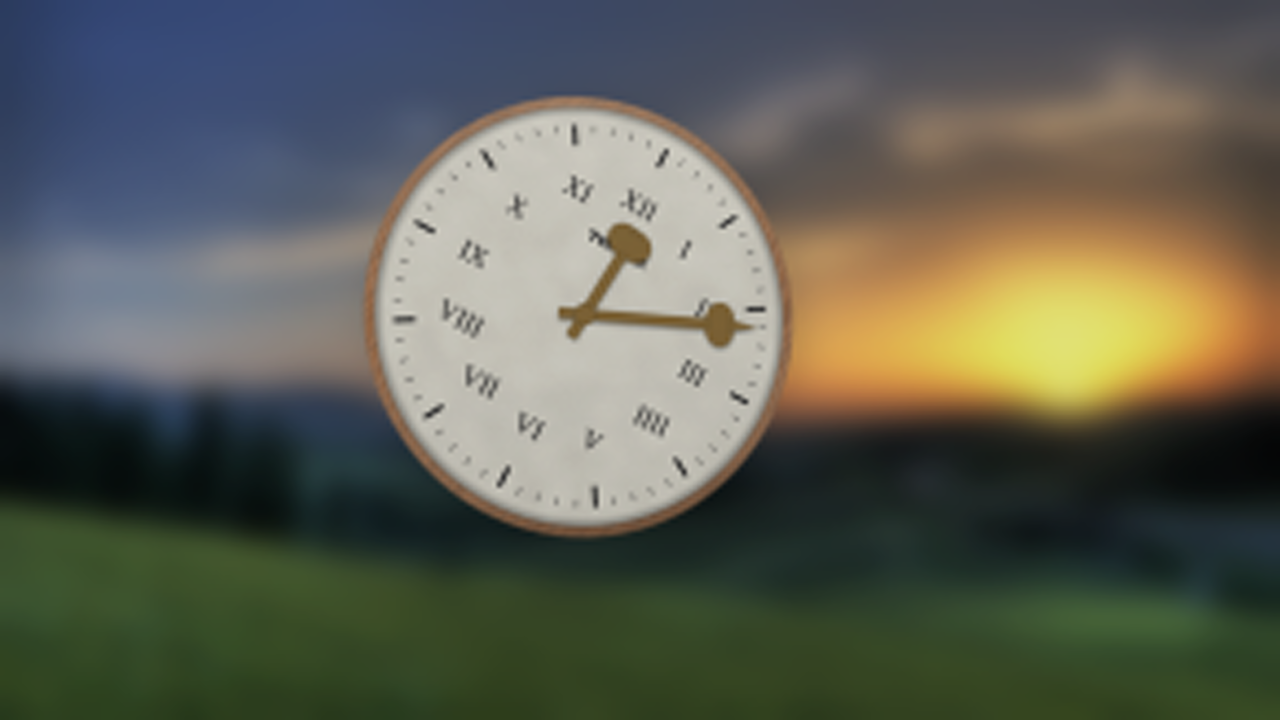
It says 12:11
